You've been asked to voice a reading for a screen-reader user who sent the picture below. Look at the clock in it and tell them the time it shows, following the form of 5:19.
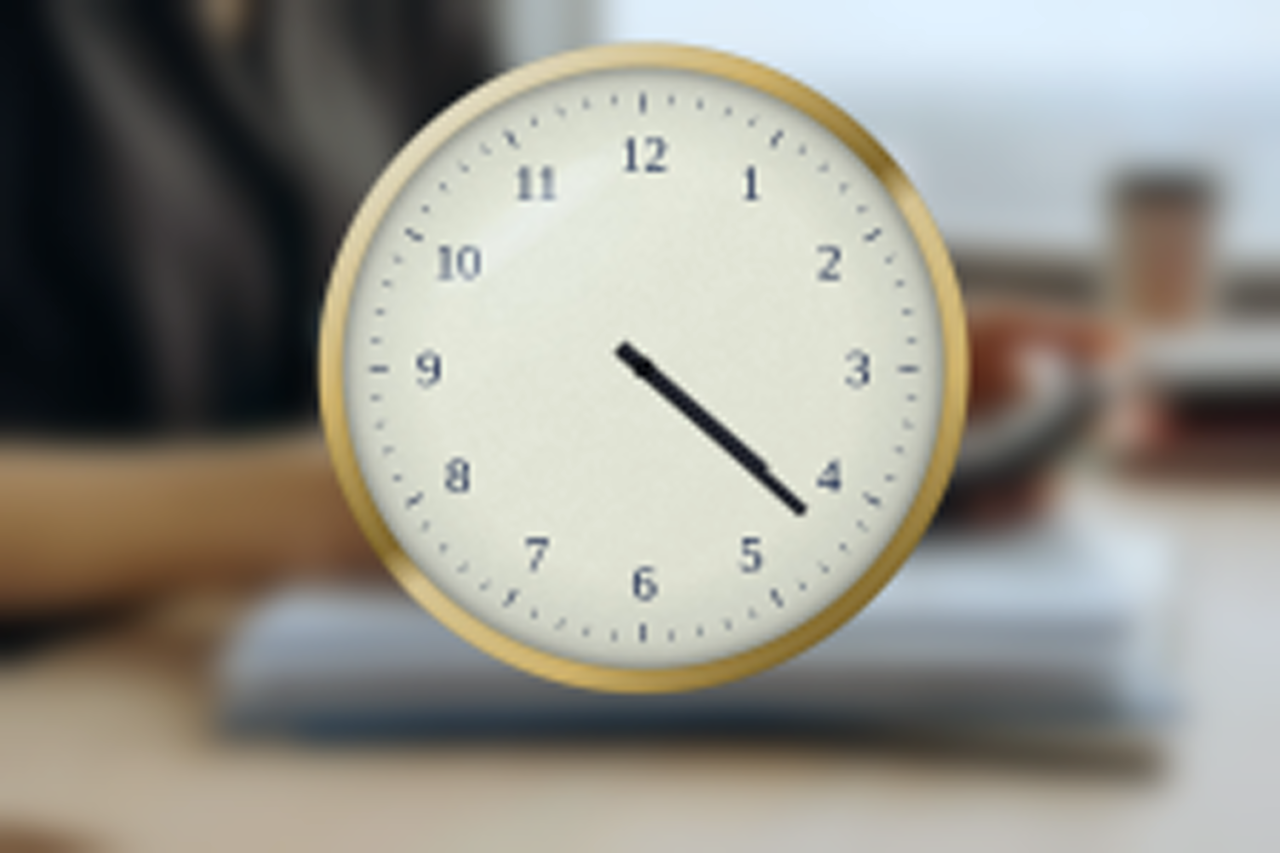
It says 4:22
